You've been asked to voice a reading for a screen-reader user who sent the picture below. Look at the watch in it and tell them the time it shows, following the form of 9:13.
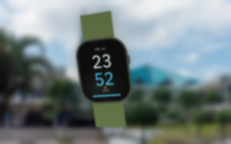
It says 23:52
